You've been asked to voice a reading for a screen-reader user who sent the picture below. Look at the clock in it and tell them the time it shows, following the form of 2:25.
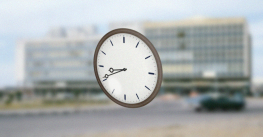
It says 8:41
